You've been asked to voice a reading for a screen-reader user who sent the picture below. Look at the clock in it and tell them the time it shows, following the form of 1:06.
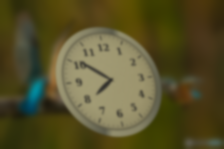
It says 7:51
